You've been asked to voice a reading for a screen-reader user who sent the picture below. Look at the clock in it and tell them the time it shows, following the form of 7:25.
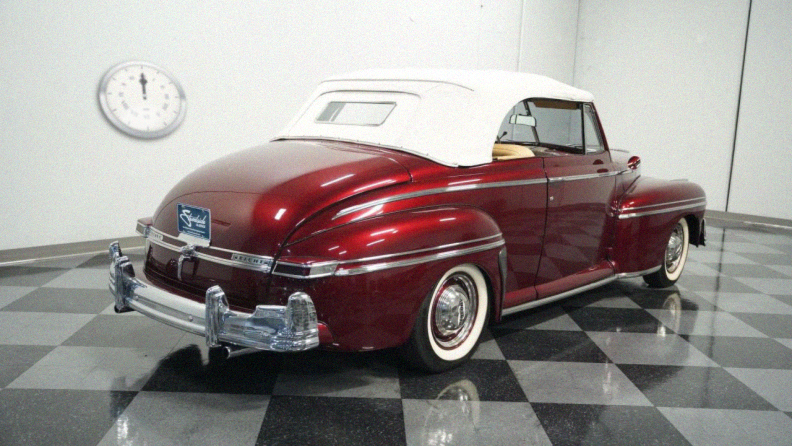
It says 12:00
